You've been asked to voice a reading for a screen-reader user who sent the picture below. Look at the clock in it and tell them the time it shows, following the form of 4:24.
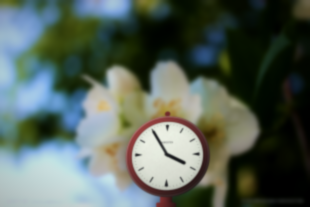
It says 3:55
